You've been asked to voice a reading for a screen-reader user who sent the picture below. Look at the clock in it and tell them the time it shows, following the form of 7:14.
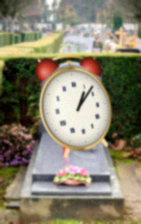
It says 1:08
